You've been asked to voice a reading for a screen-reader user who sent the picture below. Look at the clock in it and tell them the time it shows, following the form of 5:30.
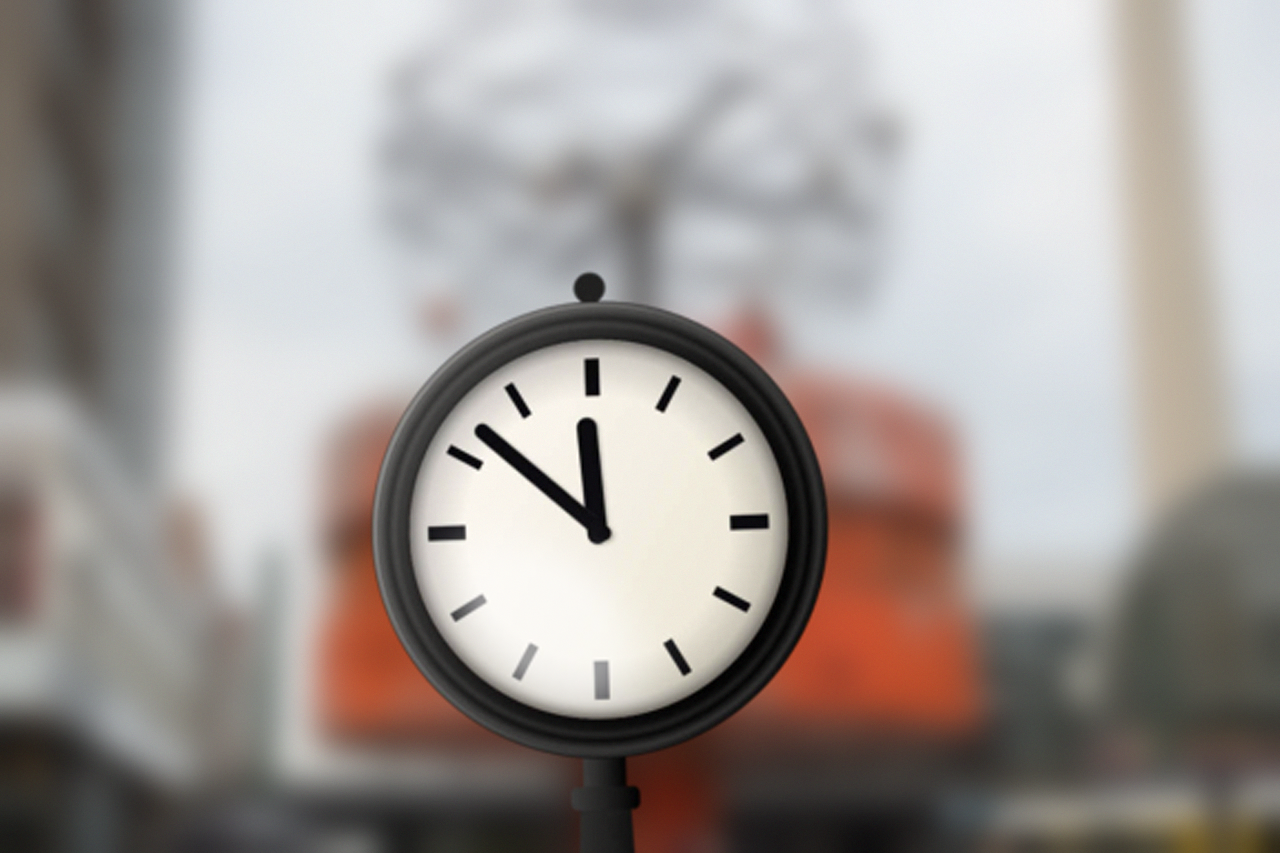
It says 11:52
